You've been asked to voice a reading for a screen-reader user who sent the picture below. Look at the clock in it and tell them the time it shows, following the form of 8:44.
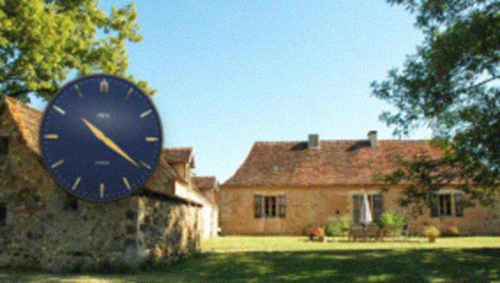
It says 10:21
